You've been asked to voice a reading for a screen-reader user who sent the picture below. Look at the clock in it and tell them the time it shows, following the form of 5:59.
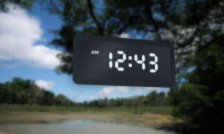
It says 12:43
